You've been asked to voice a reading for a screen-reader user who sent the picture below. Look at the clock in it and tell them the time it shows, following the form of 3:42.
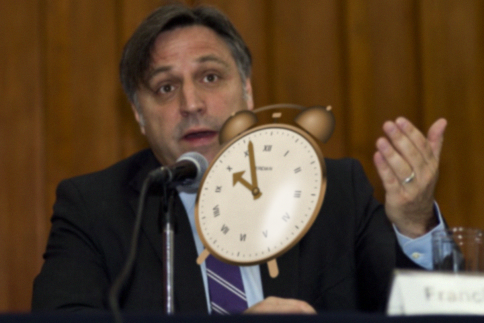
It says 9:56
